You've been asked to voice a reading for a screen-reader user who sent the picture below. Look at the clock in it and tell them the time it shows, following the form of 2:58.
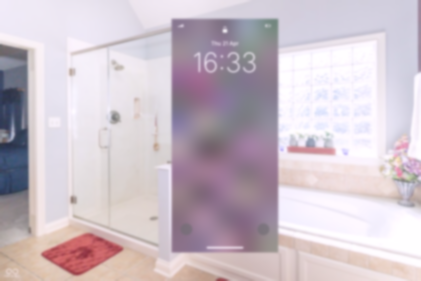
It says 16:33
